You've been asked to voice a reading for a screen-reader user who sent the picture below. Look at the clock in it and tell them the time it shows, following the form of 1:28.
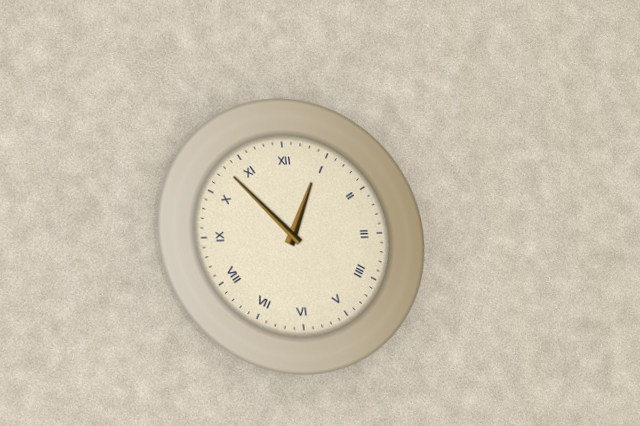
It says 12:53
